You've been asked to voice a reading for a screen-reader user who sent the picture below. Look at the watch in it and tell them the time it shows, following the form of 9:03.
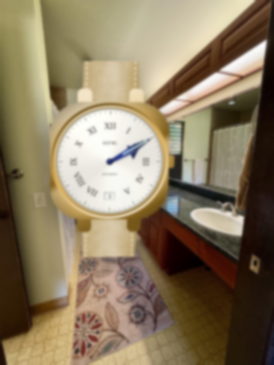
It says 2:10
